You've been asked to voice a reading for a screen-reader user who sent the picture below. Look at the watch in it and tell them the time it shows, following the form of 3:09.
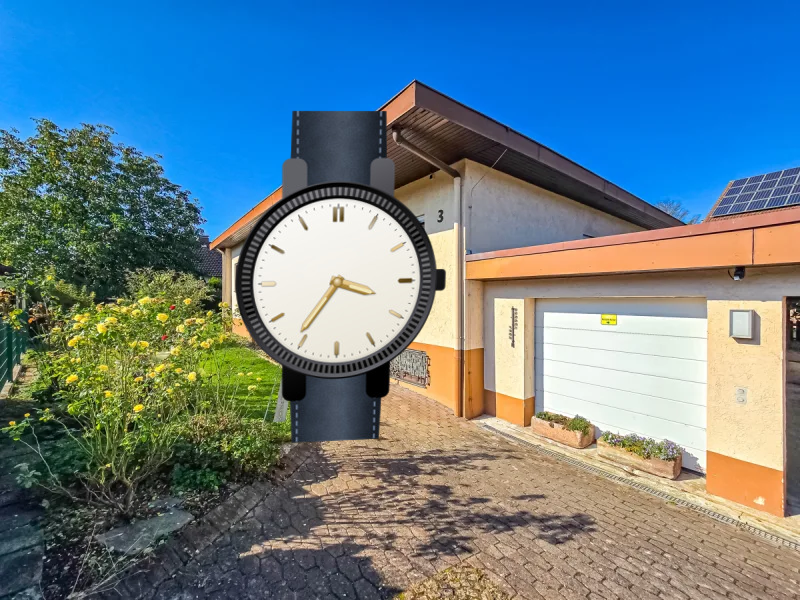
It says 3:36
